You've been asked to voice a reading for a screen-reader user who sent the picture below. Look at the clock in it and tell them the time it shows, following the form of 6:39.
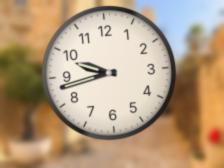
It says 9:43
